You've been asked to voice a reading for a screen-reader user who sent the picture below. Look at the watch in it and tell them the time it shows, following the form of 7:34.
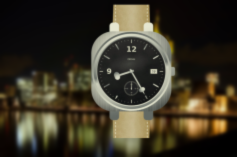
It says 8:25
